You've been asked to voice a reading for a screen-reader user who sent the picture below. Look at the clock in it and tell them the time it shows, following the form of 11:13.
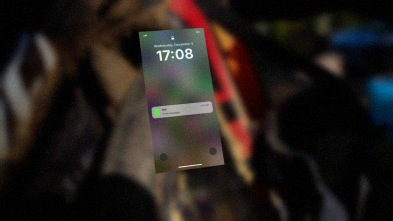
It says 17:08
